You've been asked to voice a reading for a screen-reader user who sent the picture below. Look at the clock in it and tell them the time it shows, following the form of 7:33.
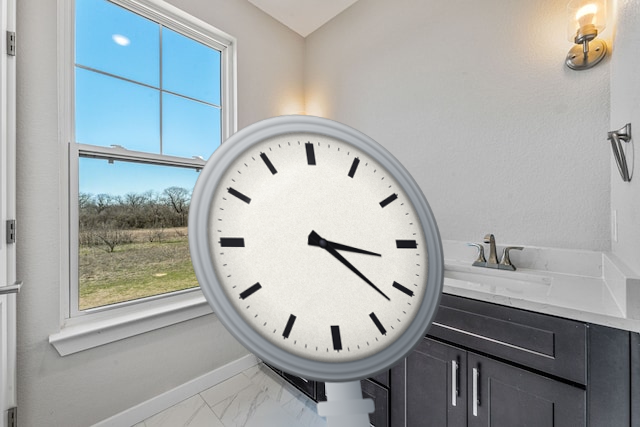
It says 3:22
